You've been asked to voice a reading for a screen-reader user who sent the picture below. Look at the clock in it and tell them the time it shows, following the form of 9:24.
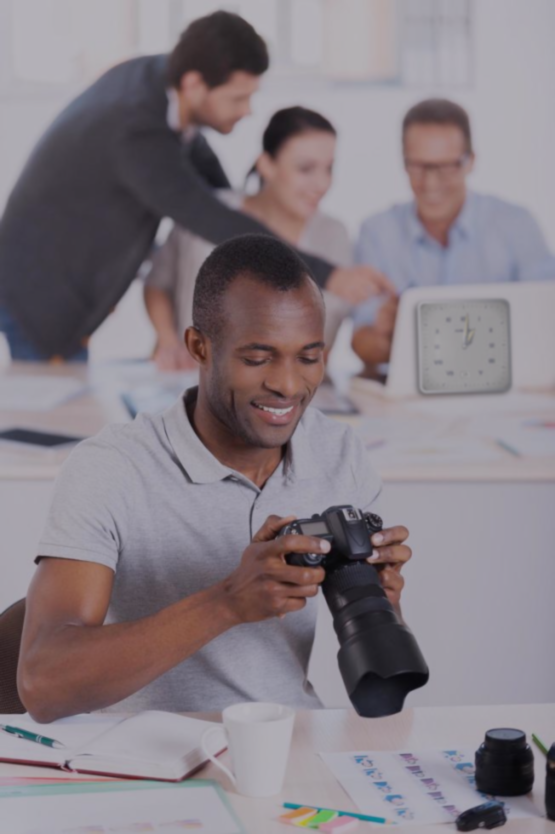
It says 1:01
